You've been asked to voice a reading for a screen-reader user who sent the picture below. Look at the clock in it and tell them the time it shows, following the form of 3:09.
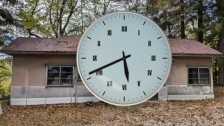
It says 5:41
